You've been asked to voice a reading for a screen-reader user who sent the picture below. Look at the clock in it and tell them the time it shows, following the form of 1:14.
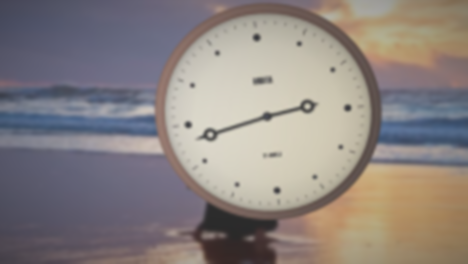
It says 2:43
